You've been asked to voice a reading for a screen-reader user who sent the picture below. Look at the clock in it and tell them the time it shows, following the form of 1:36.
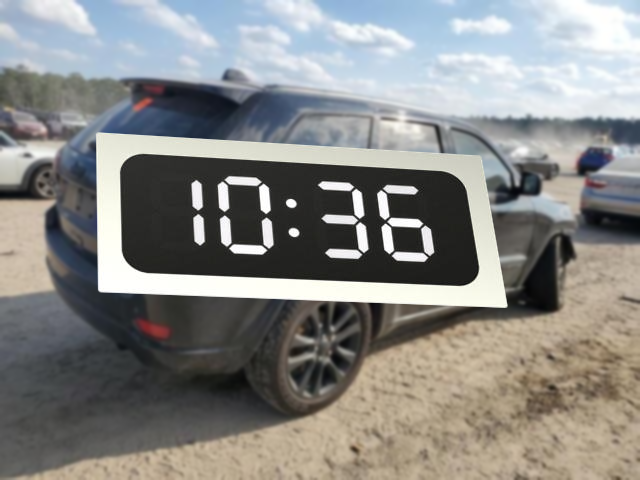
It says 10:36
